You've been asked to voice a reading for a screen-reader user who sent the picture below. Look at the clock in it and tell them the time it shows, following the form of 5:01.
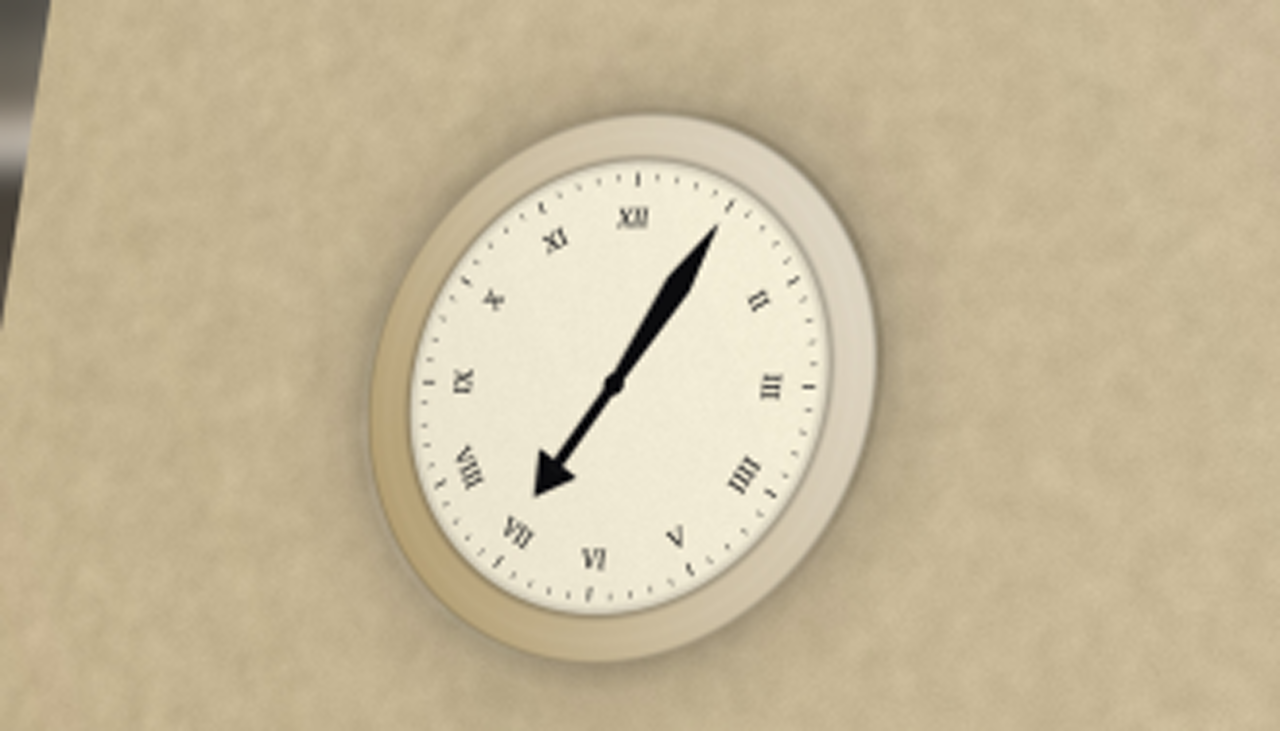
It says 7:05
